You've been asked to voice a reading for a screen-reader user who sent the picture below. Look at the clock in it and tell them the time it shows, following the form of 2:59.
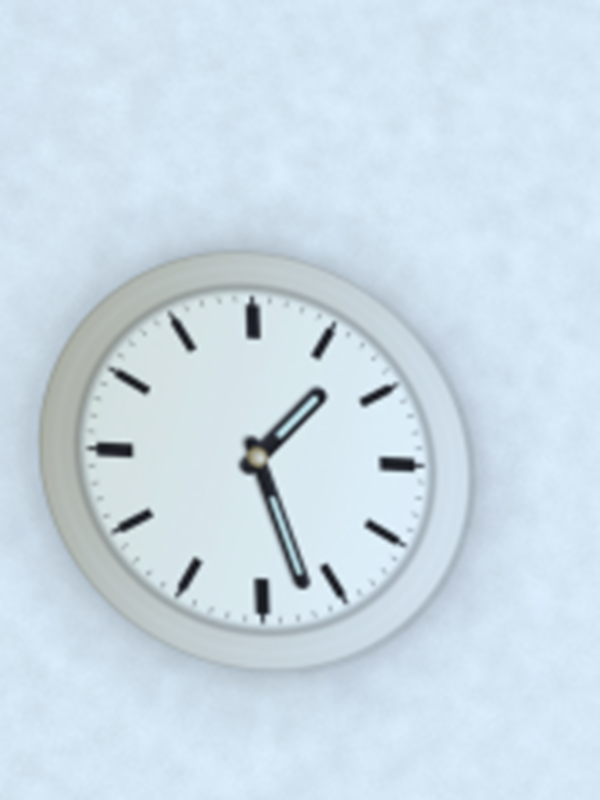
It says 1:27
